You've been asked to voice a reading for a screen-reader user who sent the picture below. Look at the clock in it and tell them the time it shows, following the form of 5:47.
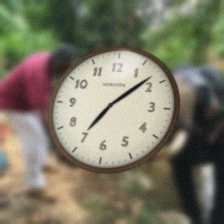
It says 7:08
